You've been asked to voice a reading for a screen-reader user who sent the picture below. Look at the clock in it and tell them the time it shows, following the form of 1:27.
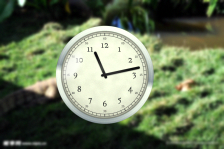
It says 11:13
